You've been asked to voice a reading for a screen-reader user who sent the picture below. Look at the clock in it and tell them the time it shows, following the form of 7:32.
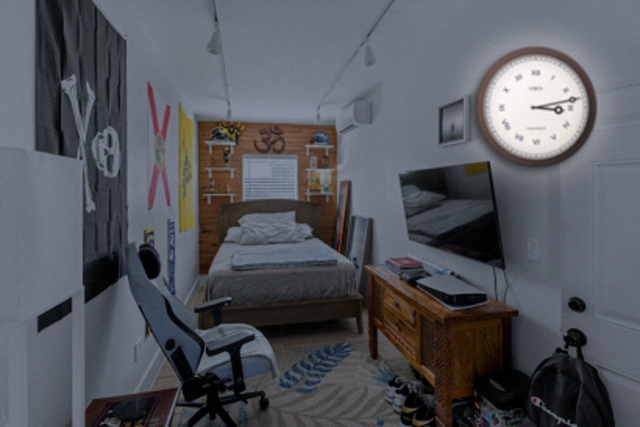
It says 3:13
